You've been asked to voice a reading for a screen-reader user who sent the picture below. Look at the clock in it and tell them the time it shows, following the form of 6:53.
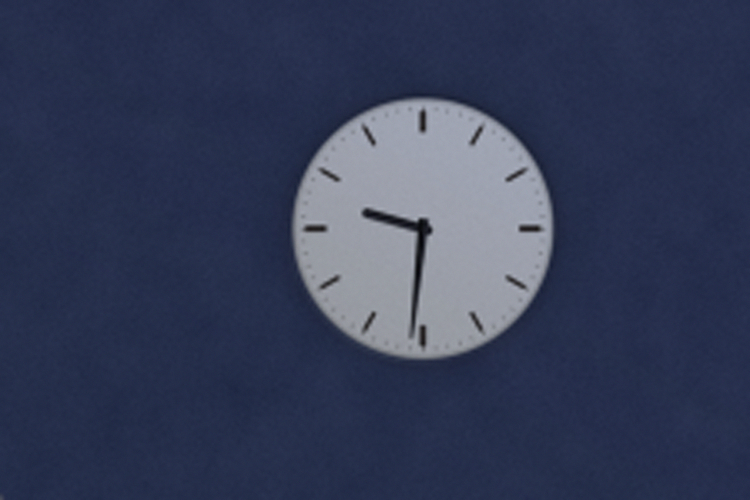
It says 9:31
